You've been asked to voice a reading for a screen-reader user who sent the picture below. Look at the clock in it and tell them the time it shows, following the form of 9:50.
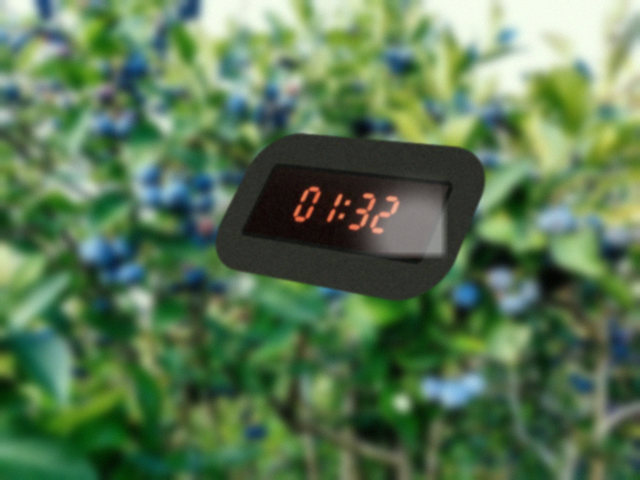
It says 1:32
